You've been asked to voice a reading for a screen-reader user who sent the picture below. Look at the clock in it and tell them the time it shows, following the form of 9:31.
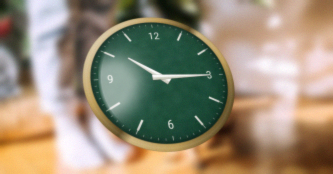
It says 10:15
